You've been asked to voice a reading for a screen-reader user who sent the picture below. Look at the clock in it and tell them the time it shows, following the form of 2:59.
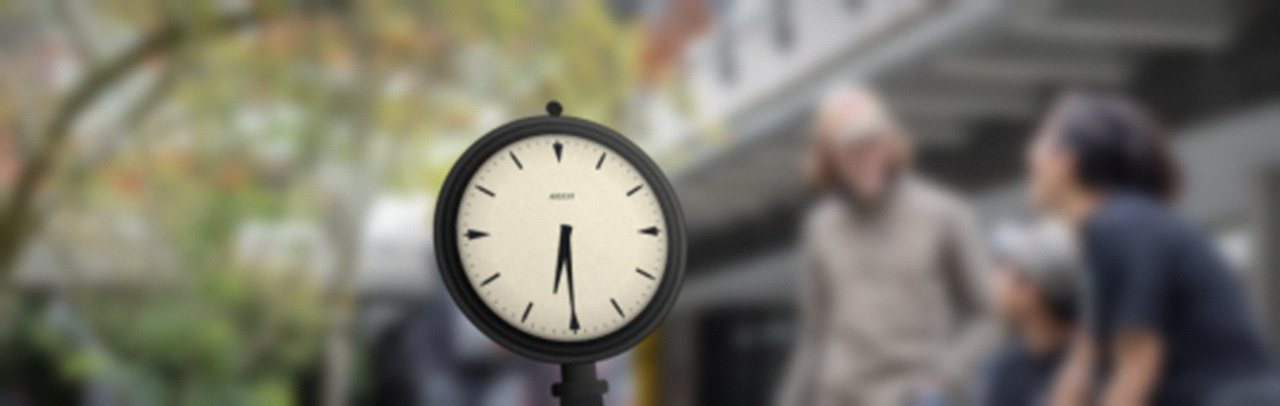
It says 6:30
